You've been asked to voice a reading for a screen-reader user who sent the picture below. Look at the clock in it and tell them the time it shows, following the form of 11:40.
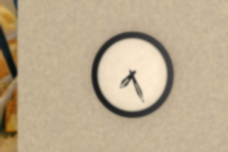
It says 7:26
